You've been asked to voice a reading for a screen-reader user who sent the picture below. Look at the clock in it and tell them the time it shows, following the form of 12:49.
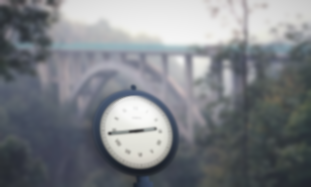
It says 2:44
